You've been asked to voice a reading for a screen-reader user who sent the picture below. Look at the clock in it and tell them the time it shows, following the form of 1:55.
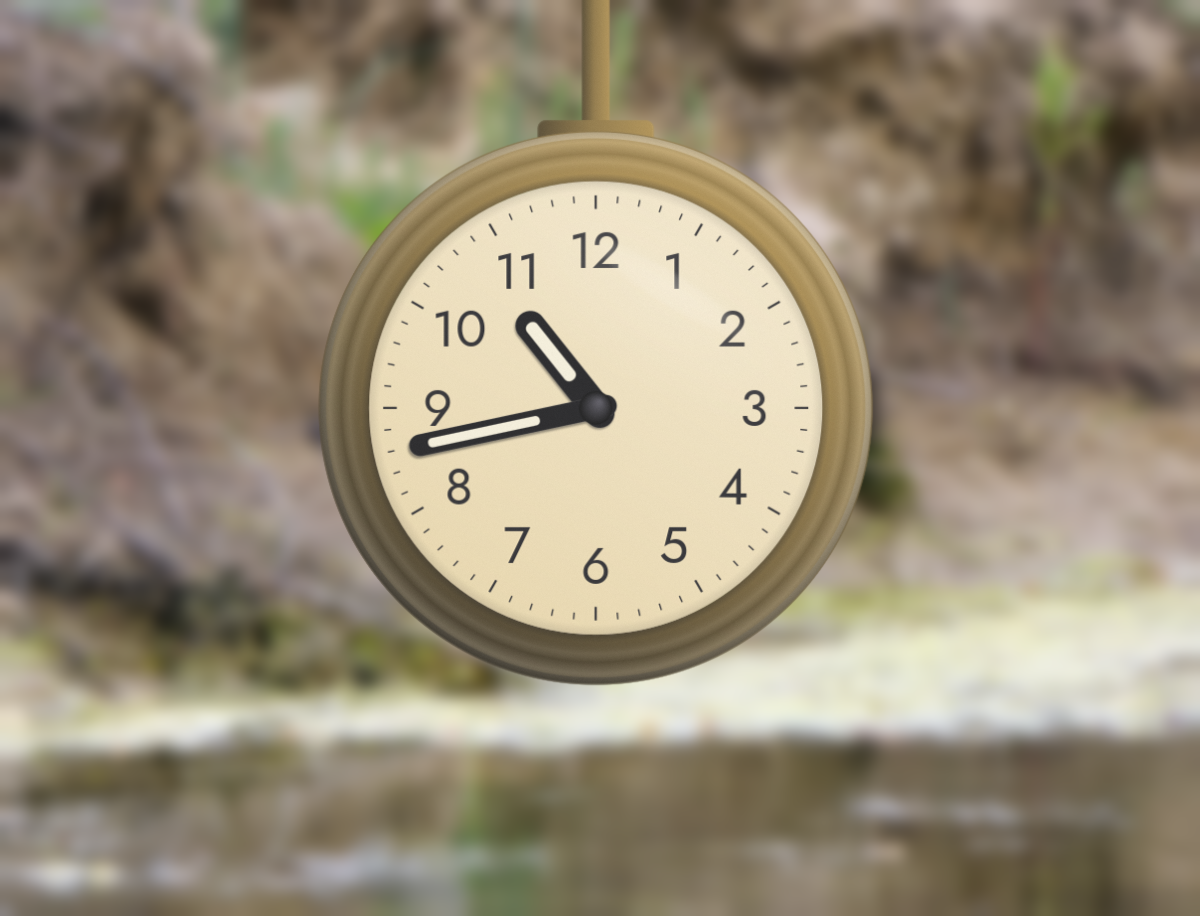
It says 10:43
